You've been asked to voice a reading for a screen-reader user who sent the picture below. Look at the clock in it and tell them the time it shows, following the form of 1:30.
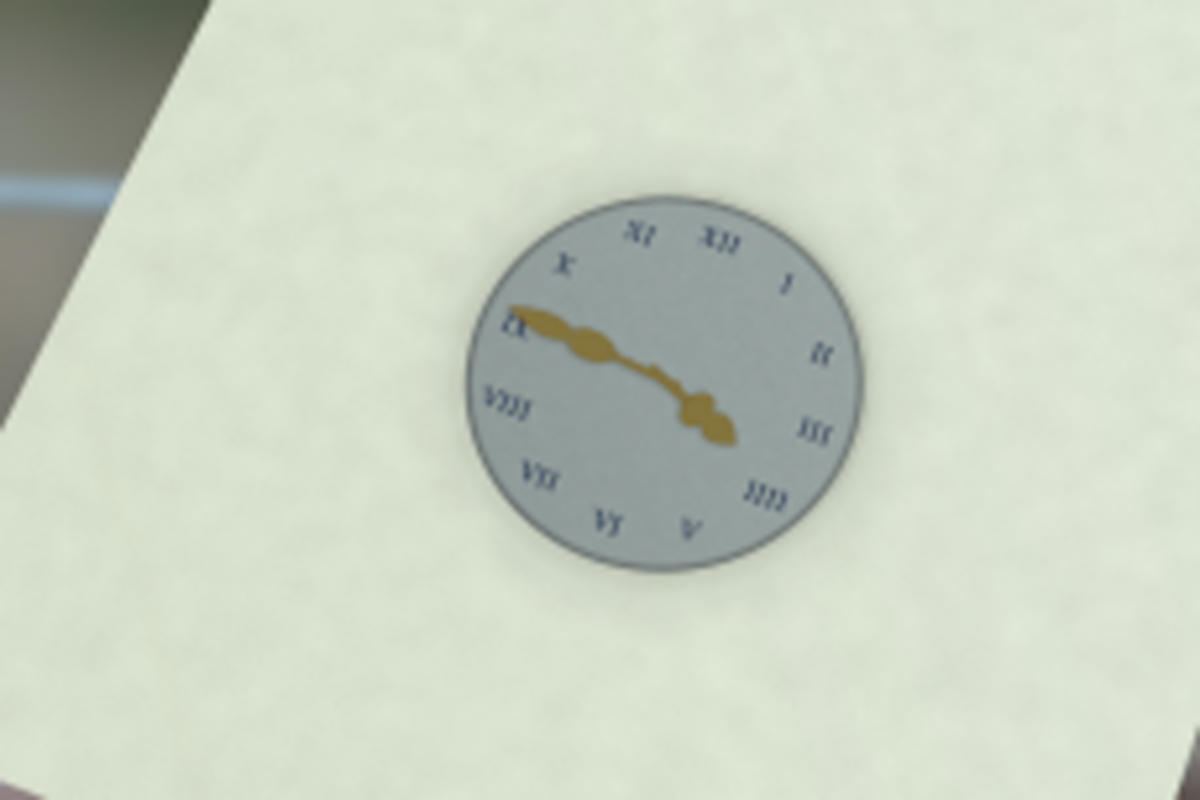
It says 3:46
